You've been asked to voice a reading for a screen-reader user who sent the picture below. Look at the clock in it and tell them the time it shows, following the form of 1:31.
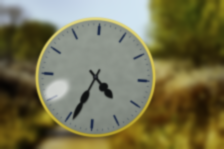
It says 4:34
